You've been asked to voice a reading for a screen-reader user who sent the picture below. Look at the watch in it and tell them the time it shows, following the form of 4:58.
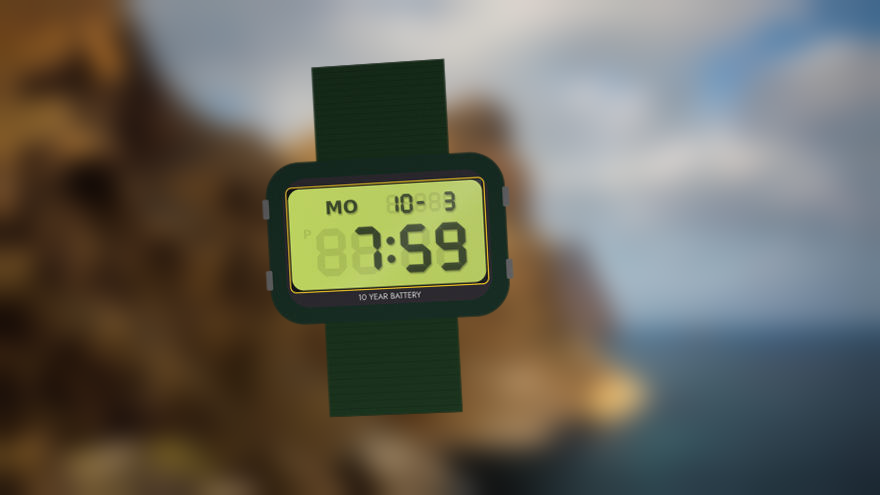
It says 7:59
